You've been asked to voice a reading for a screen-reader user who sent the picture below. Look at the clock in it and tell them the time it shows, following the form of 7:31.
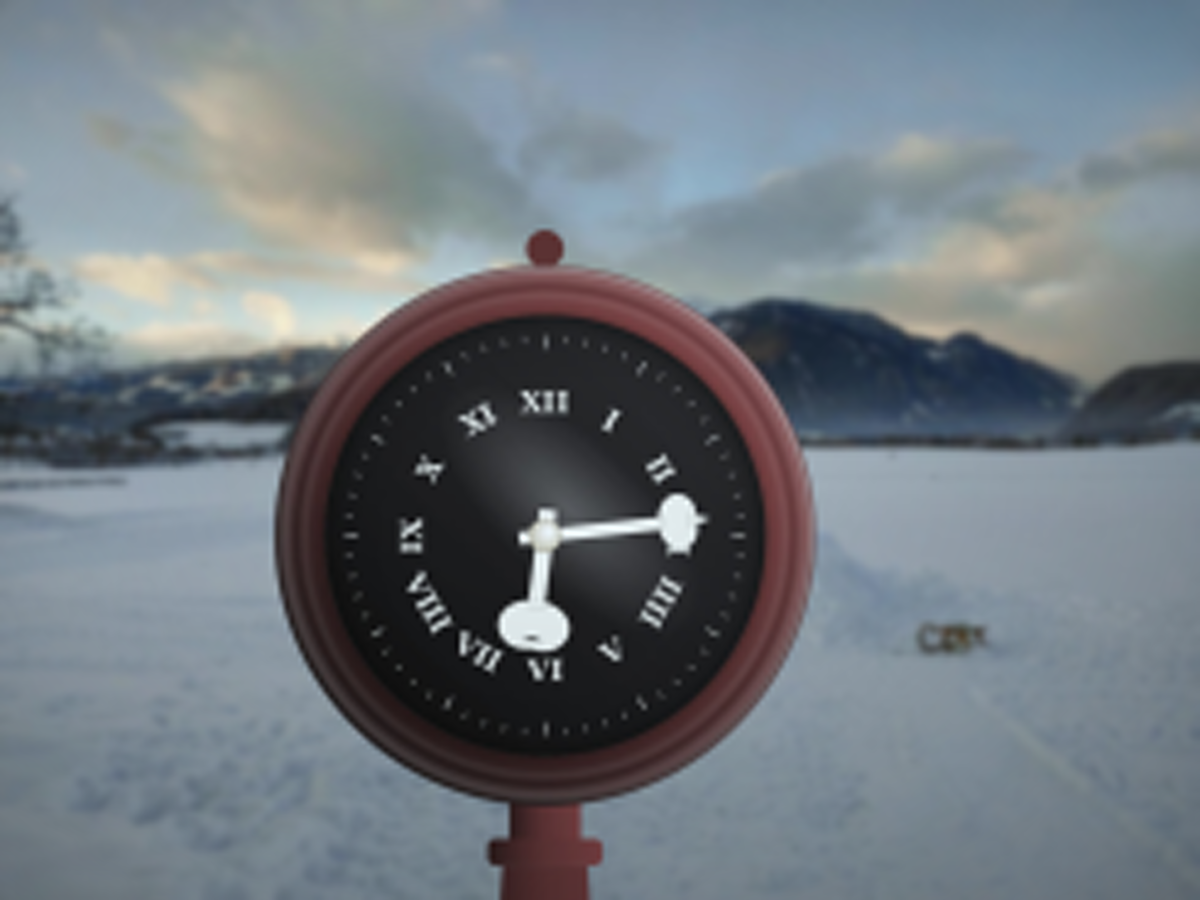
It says 6:14
